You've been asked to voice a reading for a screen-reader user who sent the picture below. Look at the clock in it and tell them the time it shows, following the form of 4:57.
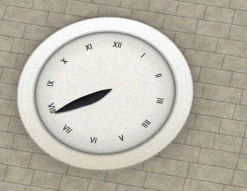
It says 7:39
